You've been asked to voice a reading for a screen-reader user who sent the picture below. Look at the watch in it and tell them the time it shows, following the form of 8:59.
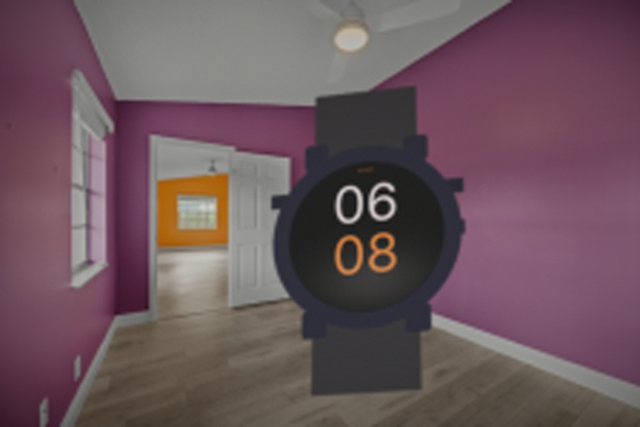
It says 6:08
